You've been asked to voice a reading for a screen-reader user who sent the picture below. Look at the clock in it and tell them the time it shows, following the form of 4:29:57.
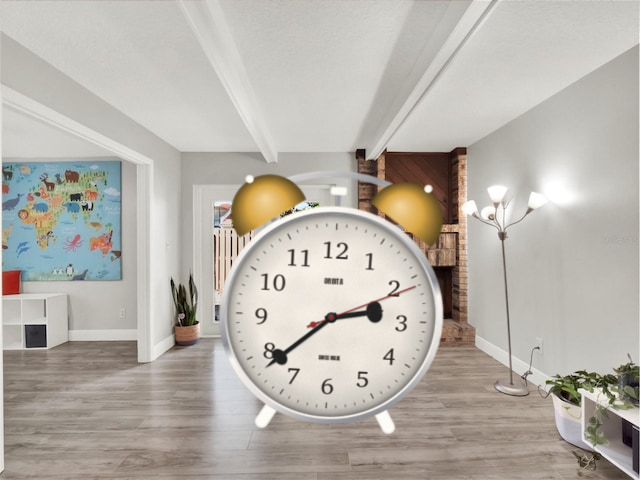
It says 2:38:11
